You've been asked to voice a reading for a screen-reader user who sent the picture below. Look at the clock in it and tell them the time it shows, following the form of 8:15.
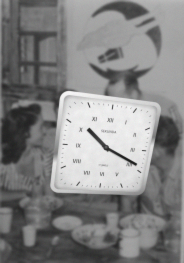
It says 10:19
